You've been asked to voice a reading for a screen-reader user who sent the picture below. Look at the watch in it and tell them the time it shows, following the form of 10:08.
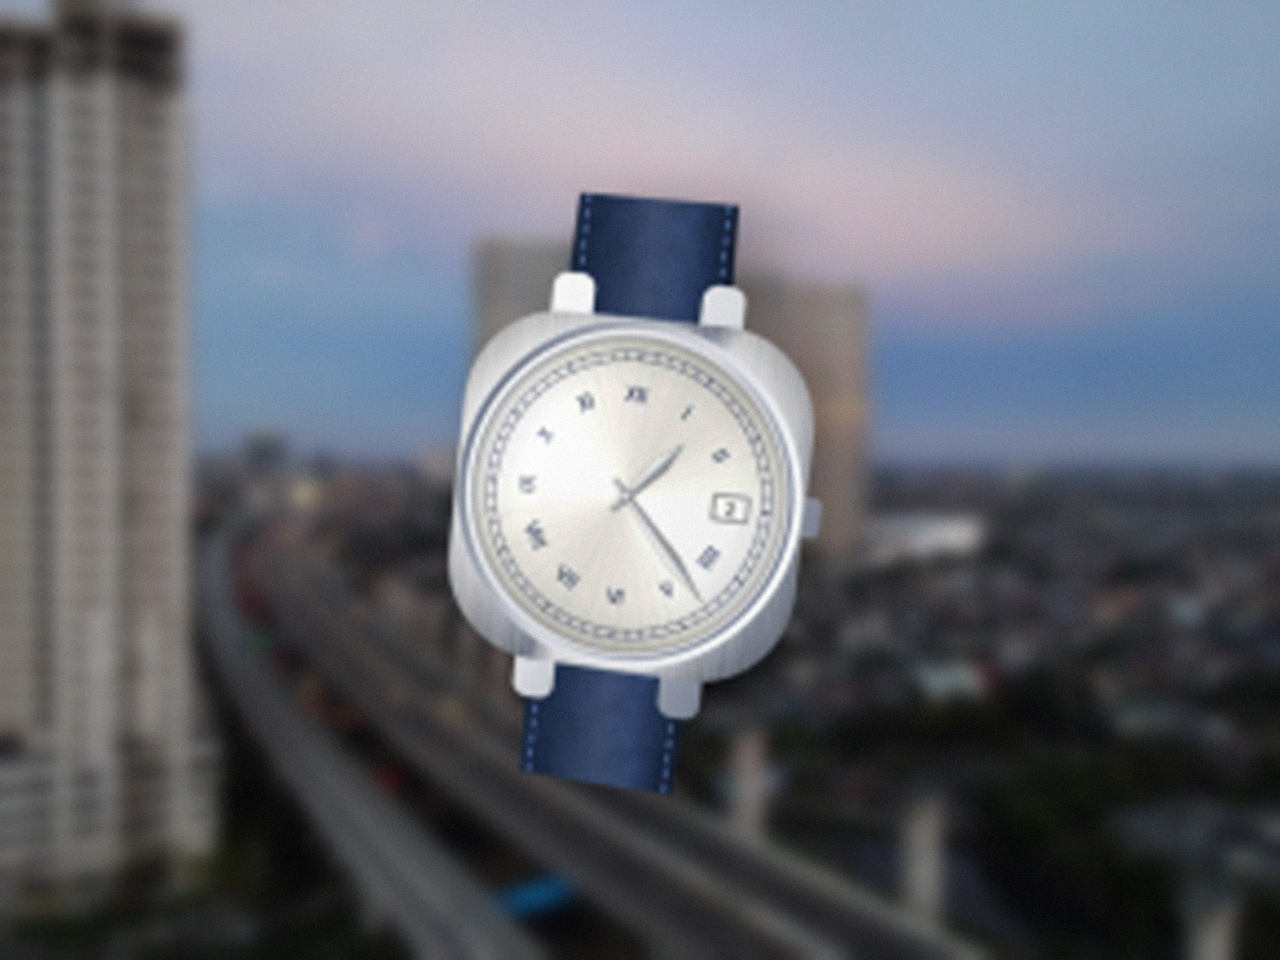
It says 1:23
